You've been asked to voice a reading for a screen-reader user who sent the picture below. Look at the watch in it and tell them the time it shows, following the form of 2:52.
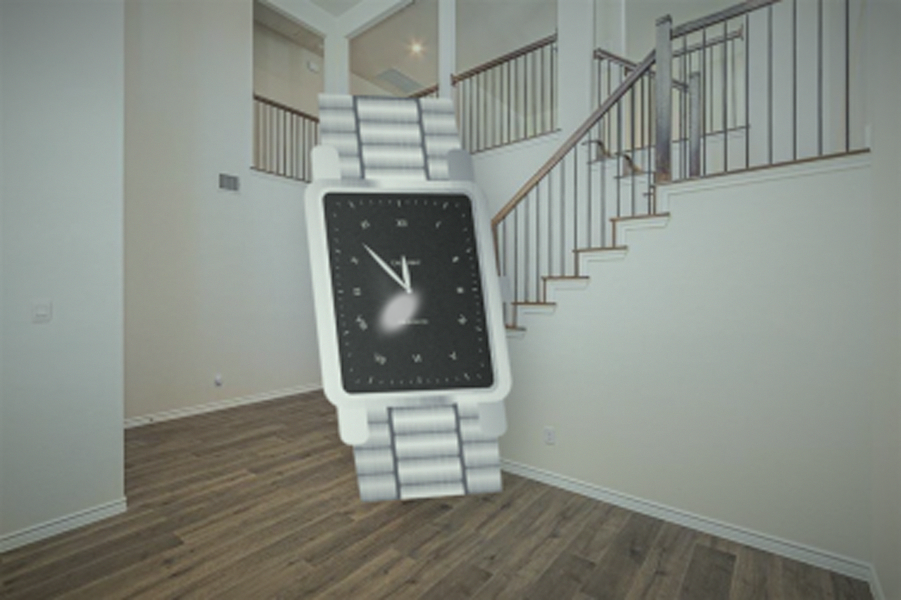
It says 11:53
